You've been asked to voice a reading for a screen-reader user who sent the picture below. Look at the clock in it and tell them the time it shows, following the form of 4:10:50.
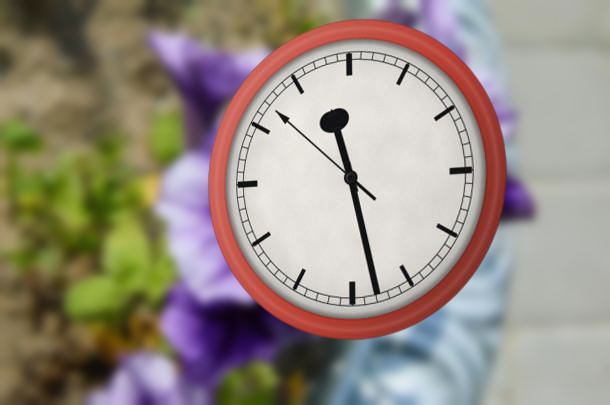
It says 11:27:52
